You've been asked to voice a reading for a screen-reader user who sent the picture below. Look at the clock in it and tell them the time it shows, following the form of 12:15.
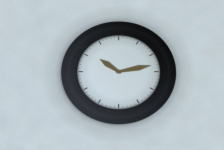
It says 10:13
